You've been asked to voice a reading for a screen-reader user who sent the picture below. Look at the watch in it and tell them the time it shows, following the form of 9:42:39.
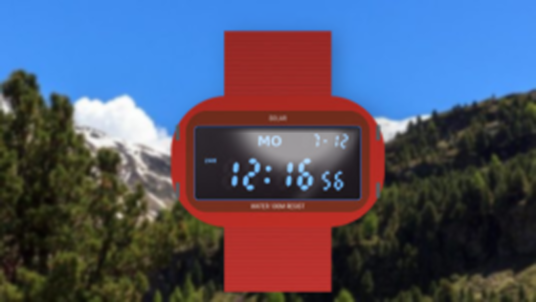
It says 12:16:56
